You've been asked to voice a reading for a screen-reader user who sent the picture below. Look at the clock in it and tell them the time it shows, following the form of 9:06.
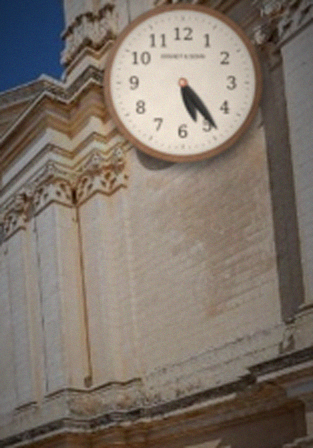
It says 5:24
